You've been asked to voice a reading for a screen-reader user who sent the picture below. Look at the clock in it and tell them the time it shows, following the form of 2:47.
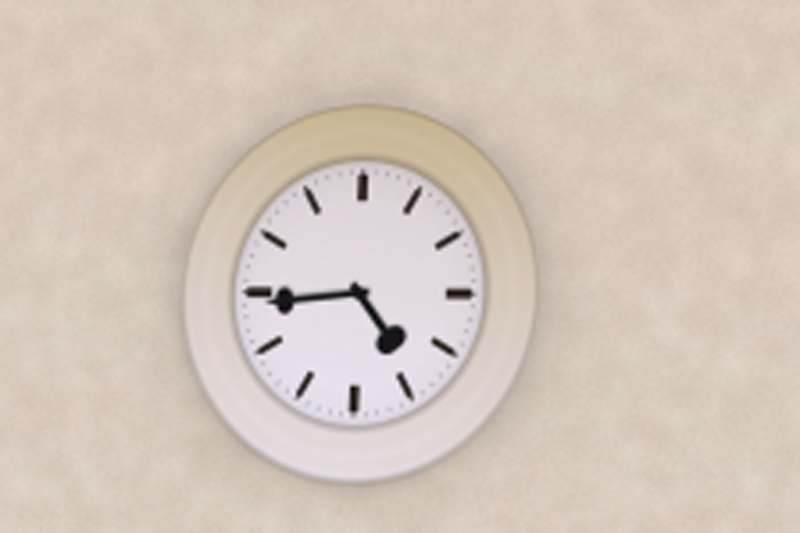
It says 4:44
